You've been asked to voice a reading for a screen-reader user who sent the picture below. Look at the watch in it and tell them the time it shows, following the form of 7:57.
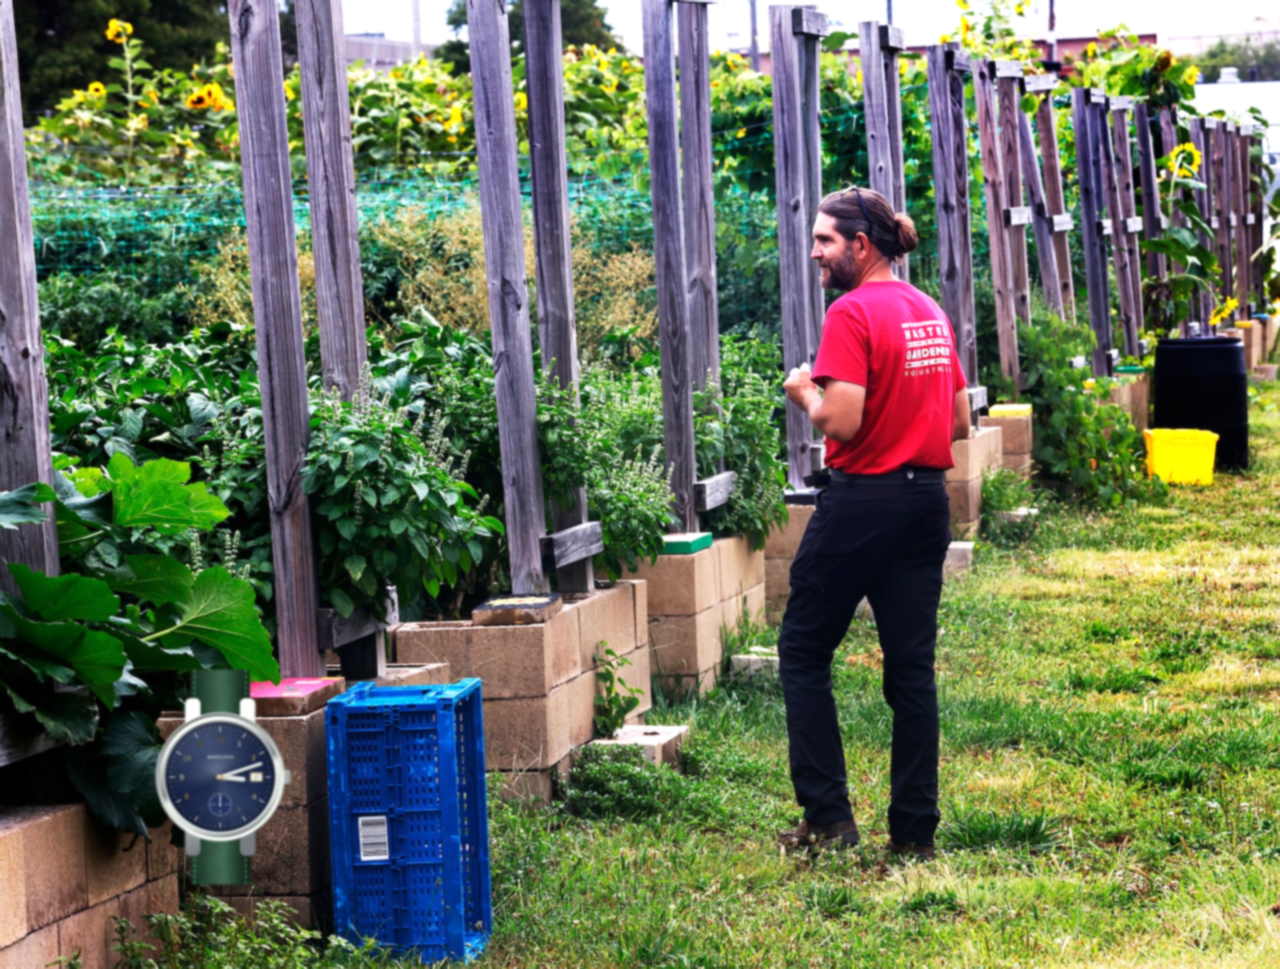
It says 3:12
